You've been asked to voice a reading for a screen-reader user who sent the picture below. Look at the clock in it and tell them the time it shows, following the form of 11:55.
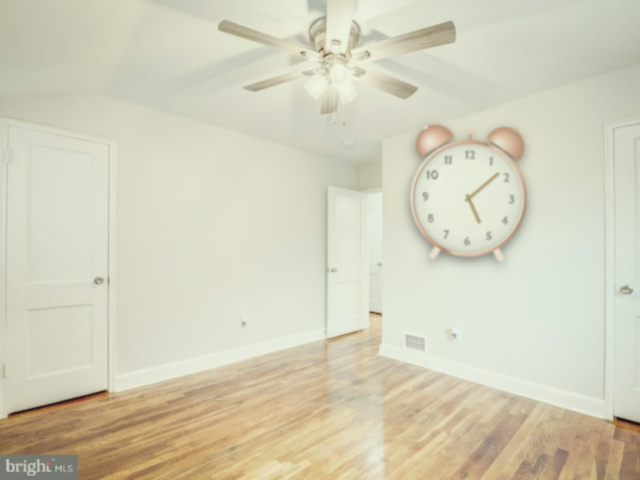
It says 5:08
